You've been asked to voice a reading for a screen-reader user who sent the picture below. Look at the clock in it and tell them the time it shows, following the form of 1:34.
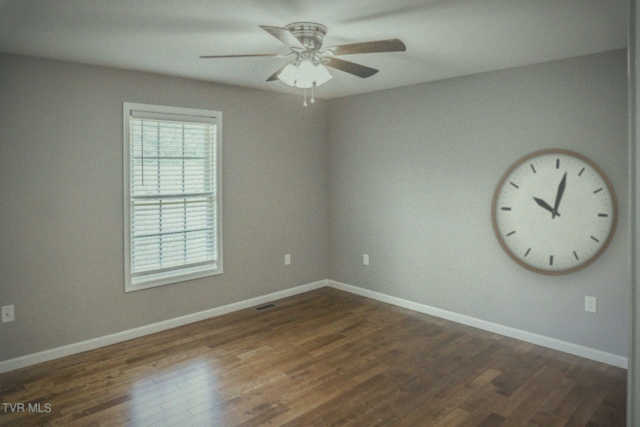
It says 10:02
